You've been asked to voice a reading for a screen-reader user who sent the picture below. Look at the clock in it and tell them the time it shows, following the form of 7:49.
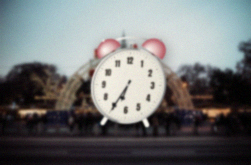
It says 6:35
